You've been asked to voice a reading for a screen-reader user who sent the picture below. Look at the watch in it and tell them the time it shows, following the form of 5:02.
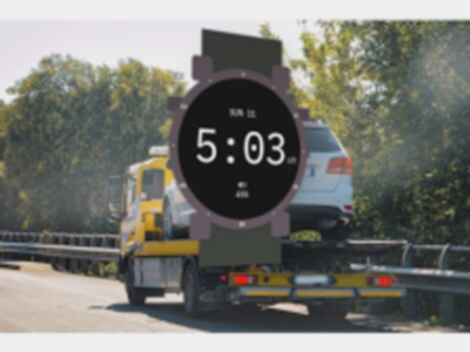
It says 5:03
